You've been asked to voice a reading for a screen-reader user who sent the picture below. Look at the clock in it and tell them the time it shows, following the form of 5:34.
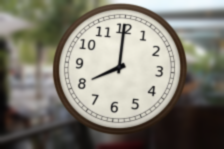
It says 8:00
